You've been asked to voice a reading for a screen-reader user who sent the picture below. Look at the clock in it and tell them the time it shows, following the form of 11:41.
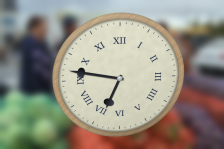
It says 6:47
